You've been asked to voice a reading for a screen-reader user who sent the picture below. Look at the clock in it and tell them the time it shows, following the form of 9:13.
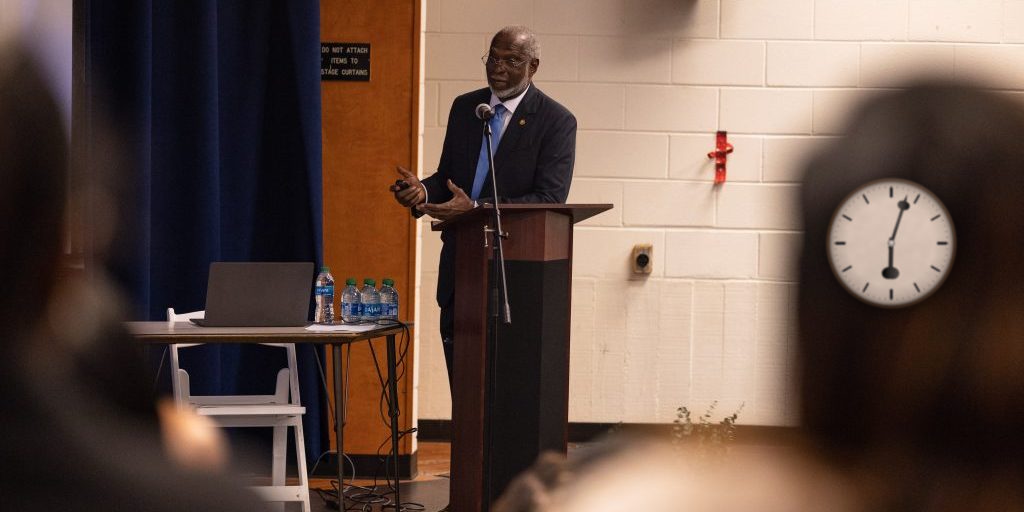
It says 6:03
